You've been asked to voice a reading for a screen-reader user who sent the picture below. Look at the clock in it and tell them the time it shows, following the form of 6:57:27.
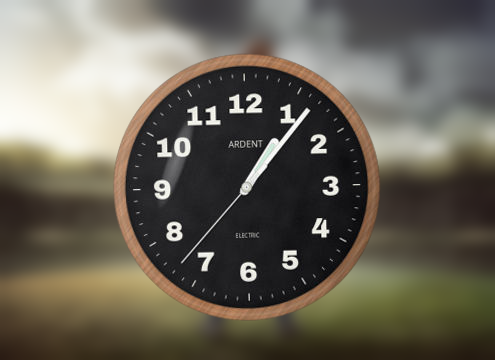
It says 1:06:37
